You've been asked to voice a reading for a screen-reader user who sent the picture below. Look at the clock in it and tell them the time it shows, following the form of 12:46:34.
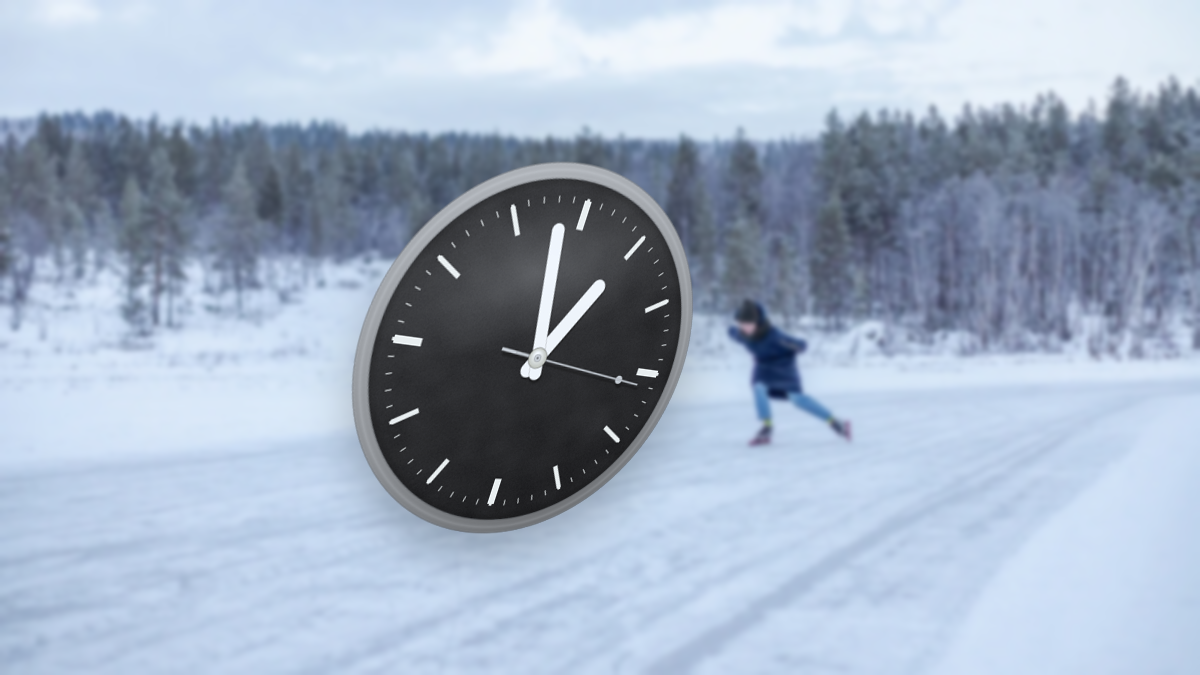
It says 12:58:16
